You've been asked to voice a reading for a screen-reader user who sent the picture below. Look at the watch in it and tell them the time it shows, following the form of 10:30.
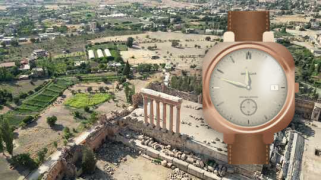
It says 11:48
